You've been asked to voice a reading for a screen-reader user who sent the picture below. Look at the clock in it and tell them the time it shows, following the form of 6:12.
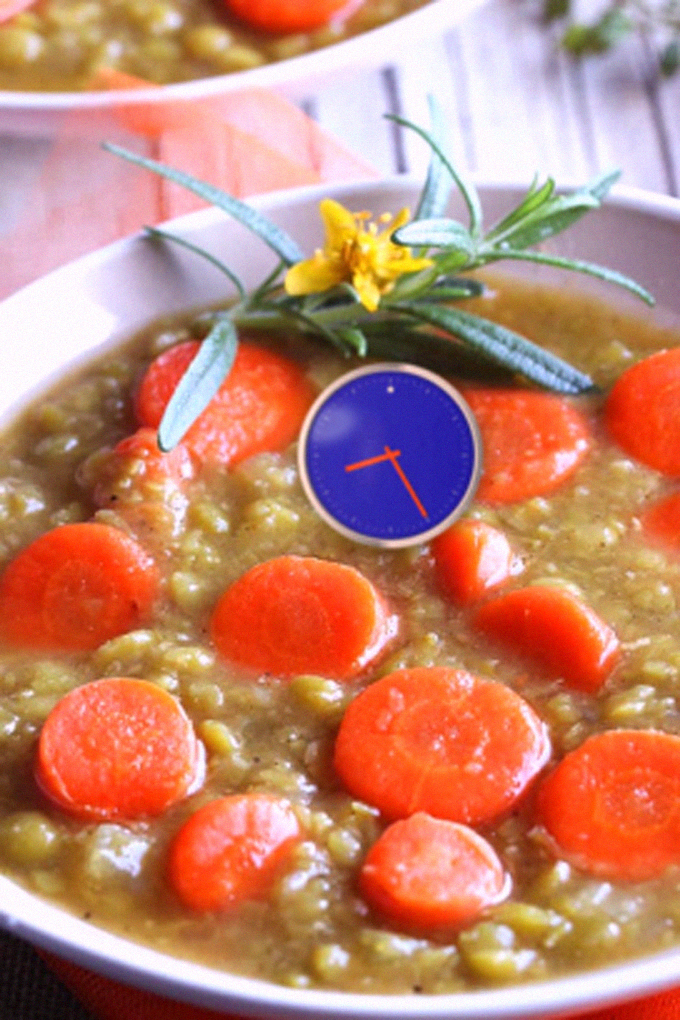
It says 8:25
